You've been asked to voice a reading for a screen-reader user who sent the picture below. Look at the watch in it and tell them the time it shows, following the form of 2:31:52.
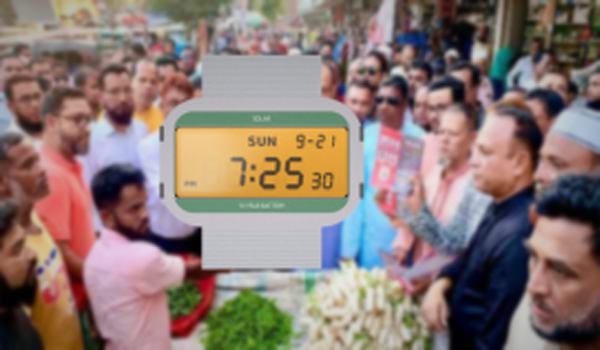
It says 7:25:30
